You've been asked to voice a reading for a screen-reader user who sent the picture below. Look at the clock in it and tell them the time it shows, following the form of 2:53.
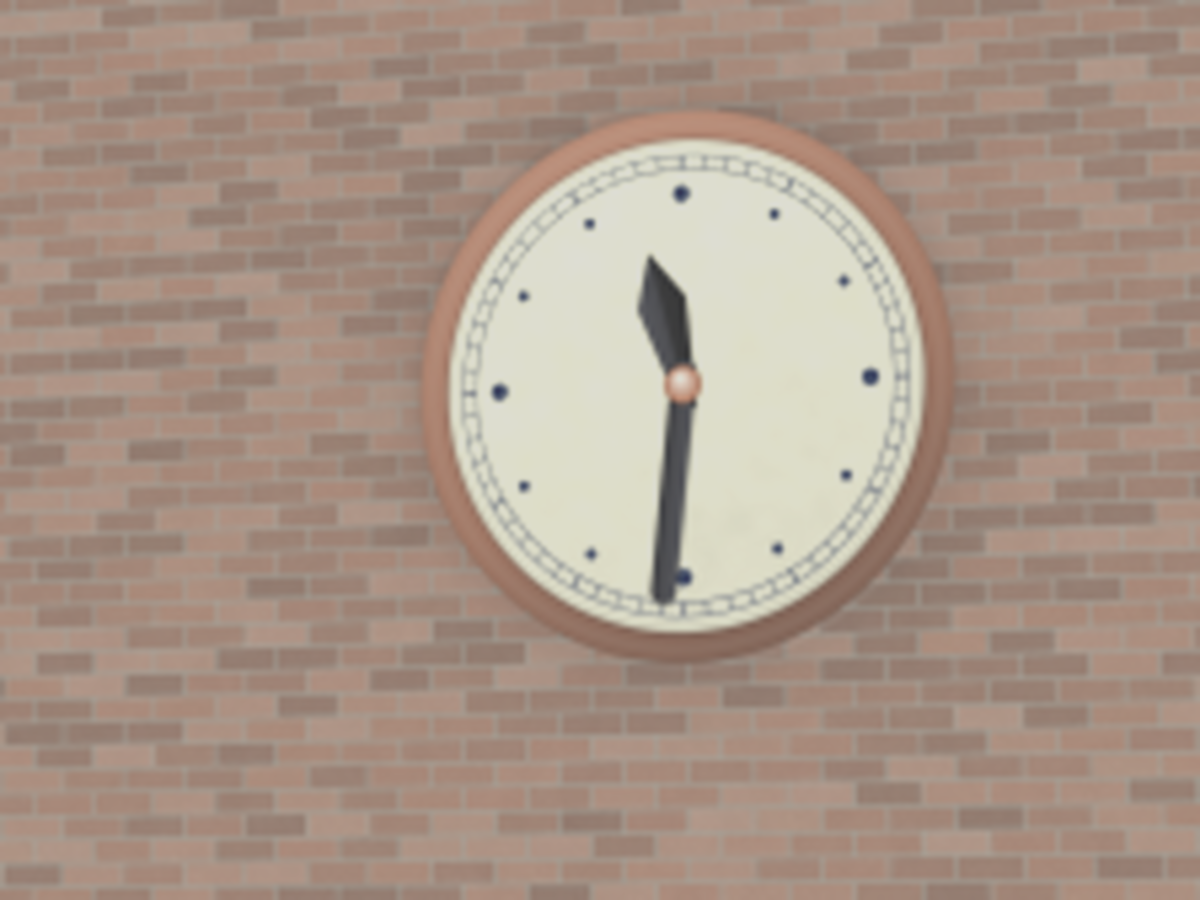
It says 11:31
